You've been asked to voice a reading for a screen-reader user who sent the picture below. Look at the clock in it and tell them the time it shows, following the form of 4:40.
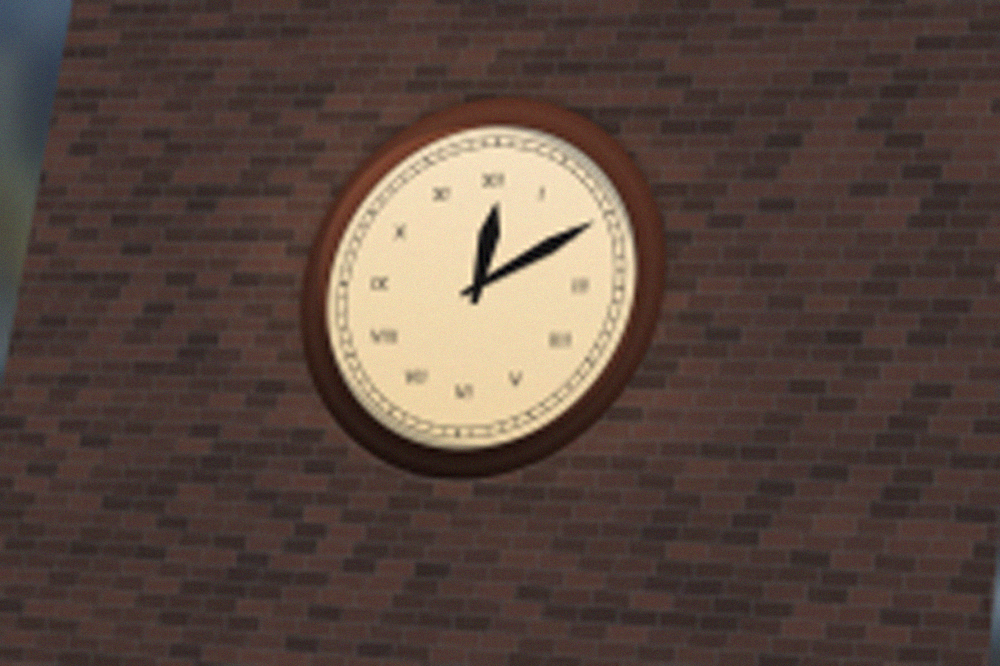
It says 12:10
